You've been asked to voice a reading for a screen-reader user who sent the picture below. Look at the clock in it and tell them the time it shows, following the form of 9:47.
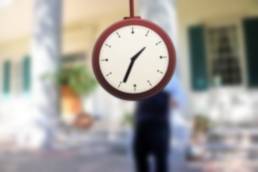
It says 1:34
